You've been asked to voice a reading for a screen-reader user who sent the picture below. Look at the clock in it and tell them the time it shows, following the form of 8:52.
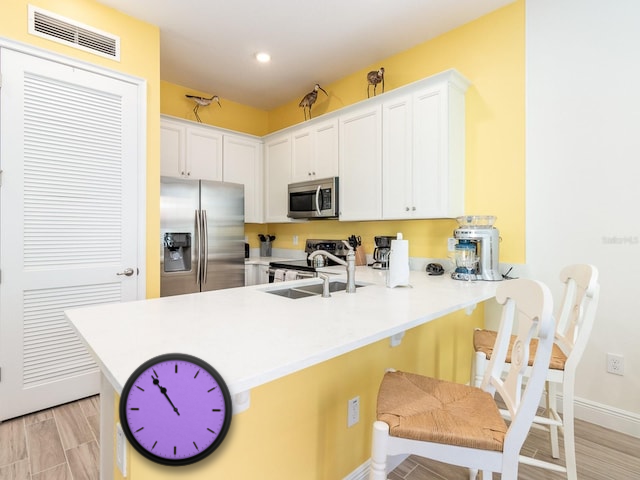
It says 10:54
